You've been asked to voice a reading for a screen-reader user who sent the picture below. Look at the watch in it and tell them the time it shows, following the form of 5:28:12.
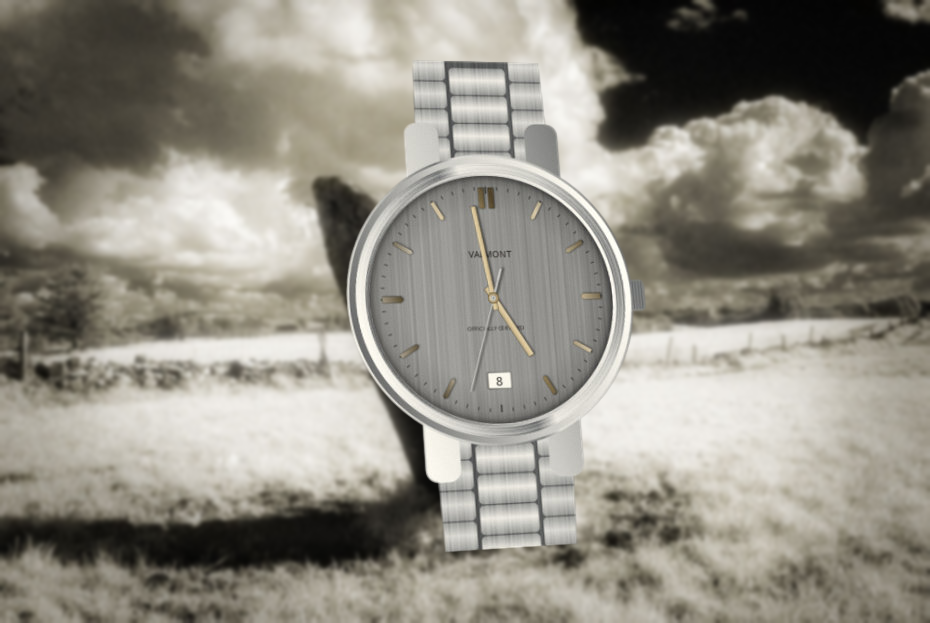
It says 4:58:33
